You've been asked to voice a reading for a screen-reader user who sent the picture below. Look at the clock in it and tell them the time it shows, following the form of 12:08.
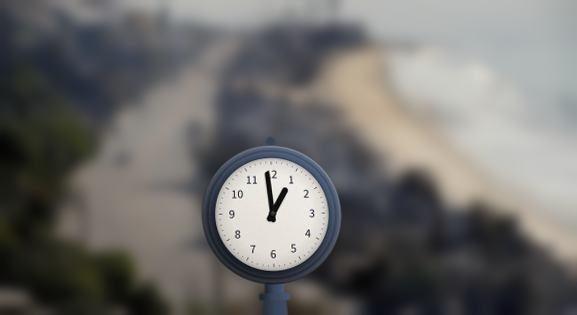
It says 12:59
